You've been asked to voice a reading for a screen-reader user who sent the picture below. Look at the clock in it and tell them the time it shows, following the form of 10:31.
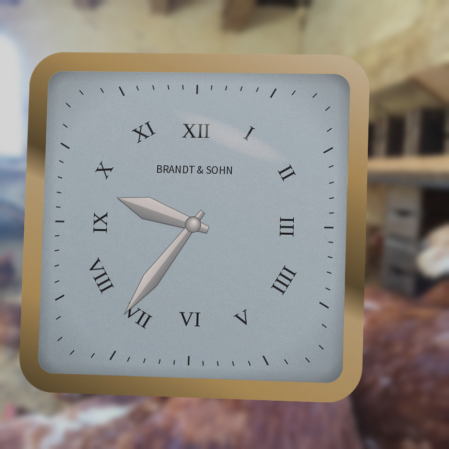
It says 9:36
